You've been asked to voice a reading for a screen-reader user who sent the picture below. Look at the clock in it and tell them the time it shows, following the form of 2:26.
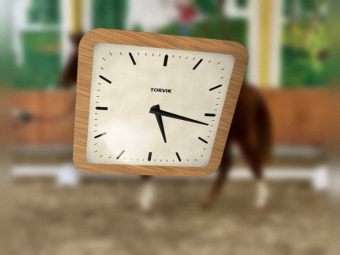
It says 5:17
